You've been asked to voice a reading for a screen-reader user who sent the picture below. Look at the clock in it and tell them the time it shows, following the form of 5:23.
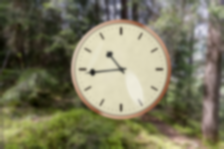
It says 10:44
